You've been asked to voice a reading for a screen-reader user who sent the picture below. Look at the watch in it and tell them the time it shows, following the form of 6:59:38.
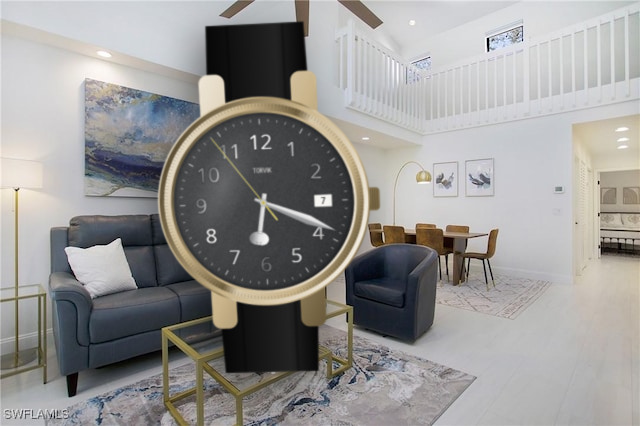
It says 6:18:54
